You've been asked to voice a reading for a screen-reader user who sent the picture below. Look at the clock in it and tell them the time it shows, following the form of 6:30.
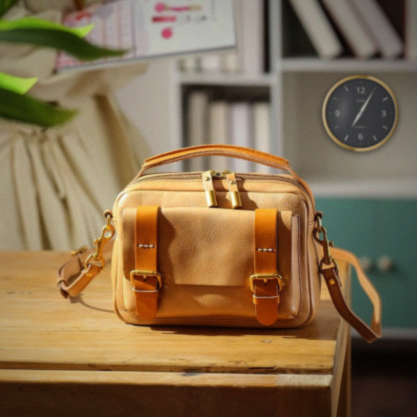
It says 7:05
